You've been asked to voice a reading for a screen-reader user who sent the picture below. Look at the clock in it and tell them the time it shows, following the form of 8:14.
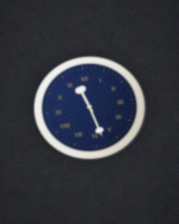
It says 11:28
